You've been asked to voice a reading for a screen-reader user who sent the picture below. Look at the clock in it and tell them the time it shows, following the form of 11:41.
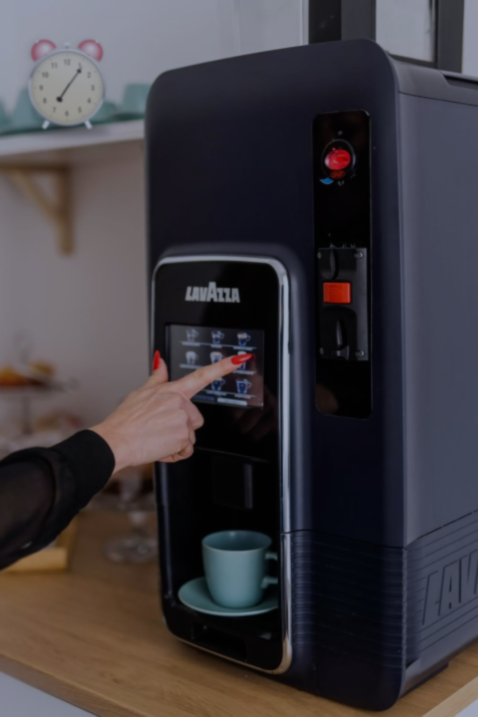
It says 7:06
